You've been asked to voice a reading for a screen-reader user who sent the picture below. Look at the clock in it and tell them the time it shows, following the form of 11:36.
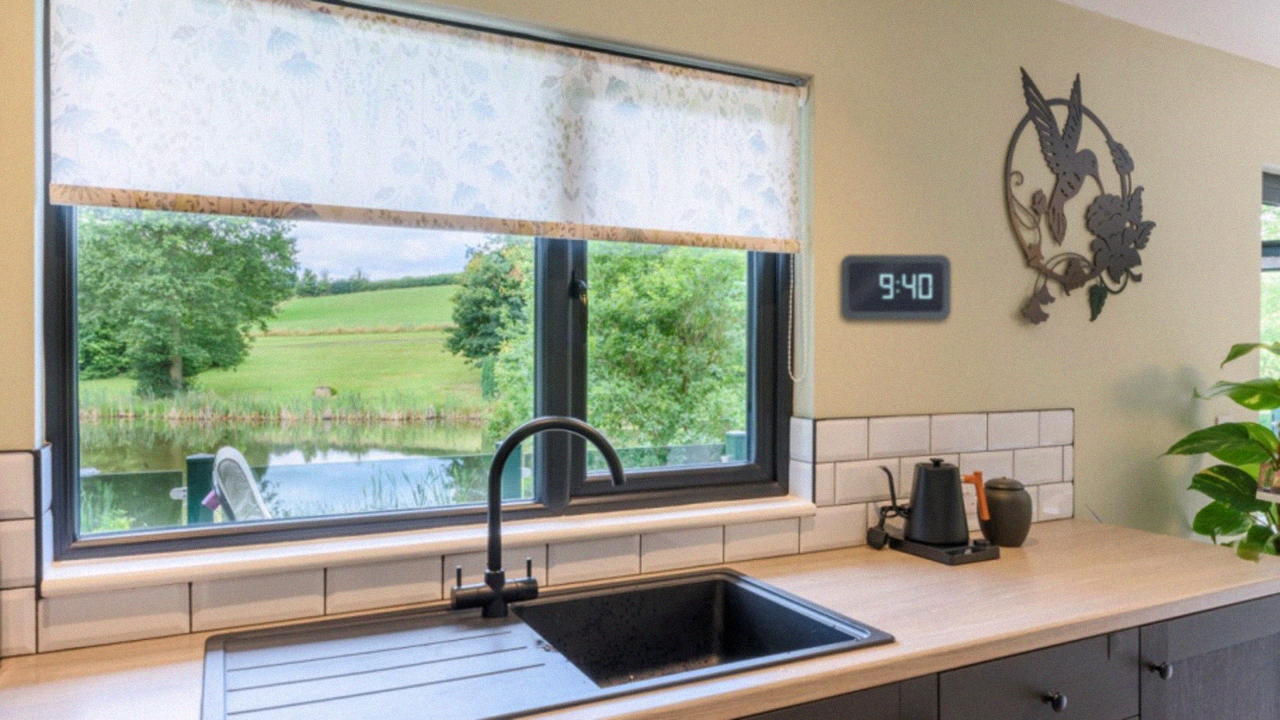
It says 9:40
